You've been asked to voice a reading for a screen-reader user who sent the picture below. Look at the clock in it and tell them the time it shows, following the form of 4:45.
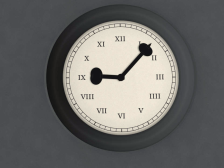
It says 9:07
